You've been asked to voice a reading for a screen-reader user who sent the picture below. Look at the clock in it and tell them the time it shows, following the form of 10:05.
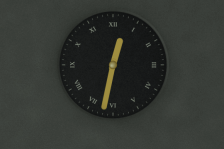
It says 12:32
